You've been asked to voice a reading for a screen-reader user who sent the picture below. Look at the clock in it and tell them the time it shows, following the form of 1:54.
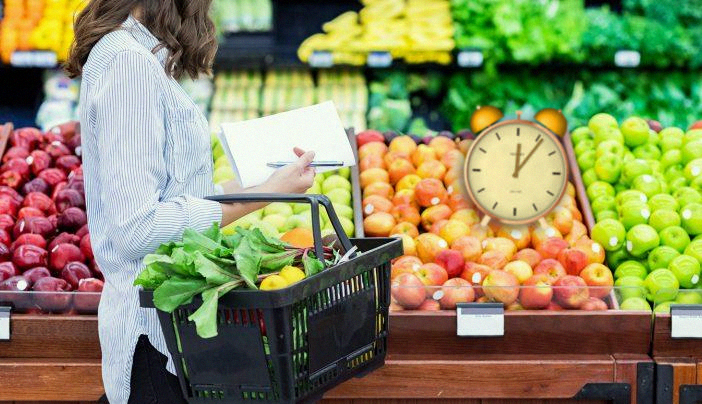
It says 12:06
